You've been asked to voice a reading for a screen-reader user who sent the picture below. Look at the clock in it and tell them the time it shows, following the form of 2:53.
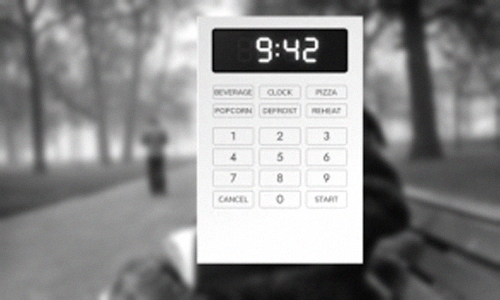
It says 9:42
